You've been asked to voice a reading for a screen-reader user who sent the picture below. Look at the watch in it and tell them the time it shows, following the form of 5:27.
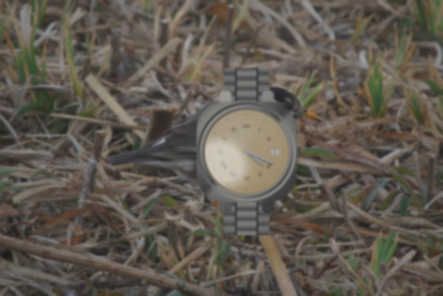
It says 4:19
